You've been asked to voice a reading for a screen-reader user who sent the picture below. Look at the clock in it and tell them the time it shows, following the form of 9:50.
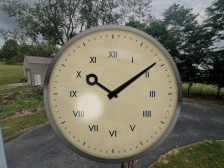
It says 10:09
